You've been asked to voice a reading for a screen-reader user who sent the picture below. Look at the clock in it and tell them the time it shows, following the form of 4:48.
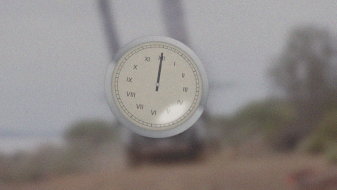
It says 12:00
